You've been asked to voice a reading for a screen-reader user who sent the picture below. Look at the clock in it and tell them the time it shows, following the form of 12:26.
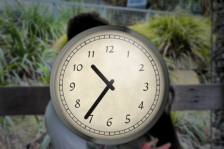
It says 10:36
